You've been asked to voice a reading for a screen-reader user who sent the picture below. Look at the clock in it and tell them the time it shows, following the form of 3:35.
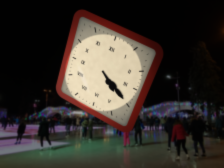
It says 4:20
